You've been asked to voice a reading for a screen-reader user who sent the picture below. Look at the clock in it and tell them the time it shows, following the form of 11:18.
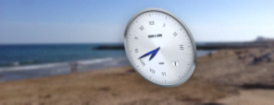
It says 7:42
